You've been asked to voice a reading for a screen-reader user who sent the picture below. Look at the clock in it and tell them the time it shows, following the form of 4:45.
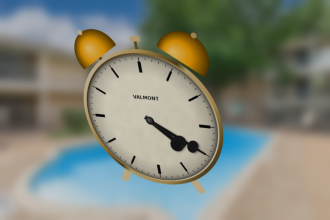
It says 4:20
